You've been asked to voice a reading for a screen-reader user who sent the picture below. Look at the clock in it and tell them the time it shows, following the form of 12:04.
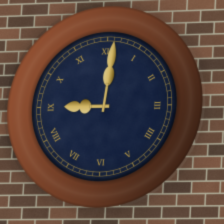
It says 9:01
